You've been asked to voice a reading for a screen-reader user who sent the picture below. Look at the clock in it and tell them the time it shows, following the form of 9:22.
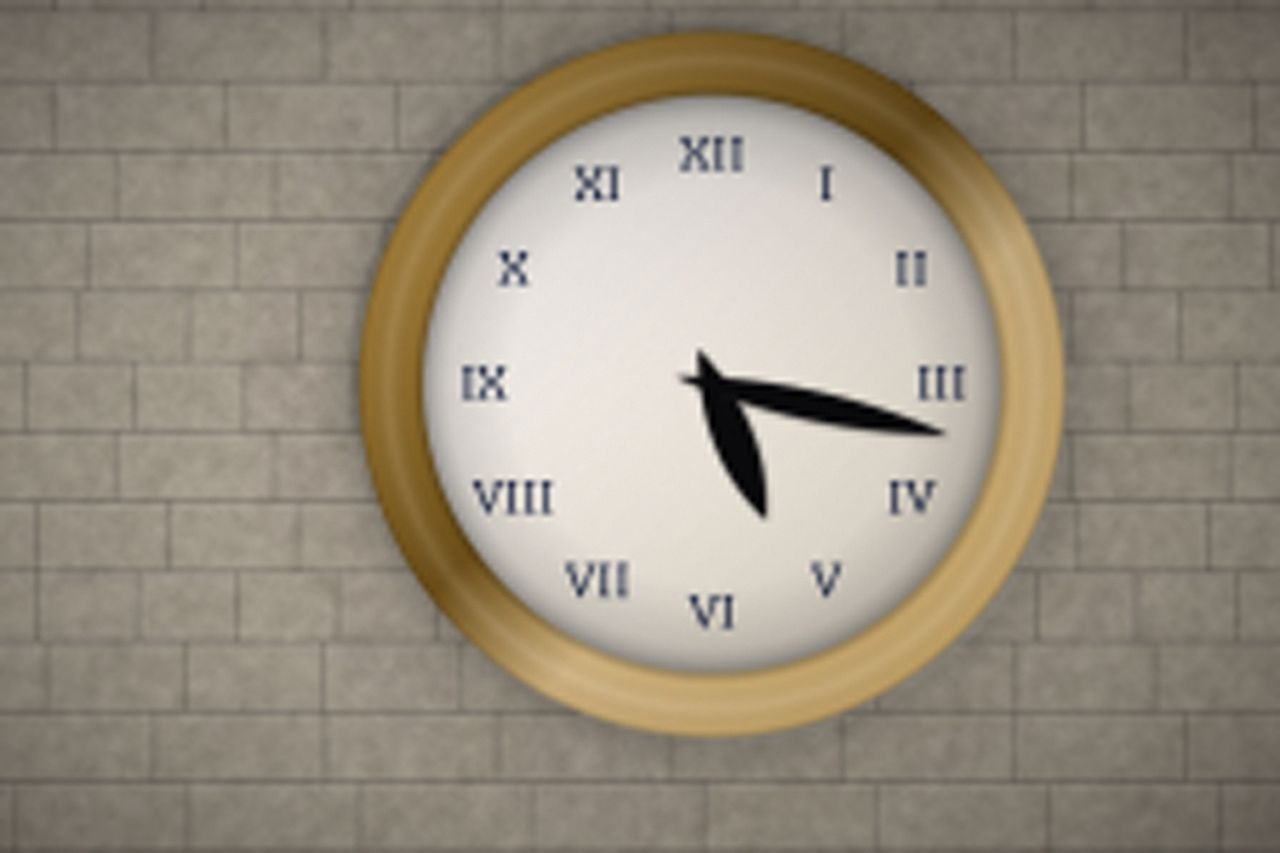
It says 5:17
